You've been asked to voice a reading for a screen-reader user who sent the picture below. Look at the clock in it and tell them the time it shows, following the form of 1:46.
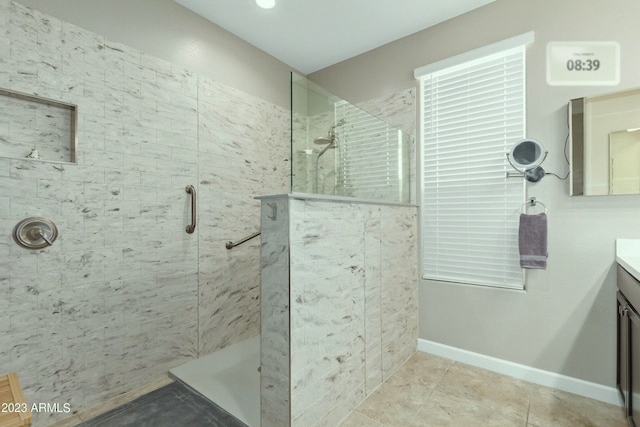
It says 8:39
